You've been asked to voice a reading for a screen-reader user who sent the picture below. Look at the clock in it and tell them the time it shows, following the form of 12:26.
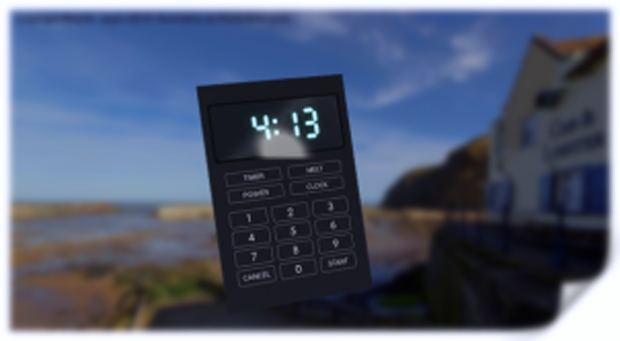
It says 4:13
